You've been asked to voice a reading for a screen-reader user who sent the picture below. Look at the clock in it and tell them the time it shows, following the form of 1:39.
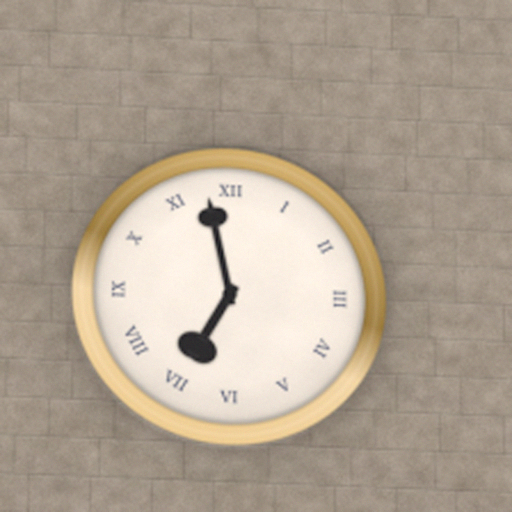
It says 6:58
